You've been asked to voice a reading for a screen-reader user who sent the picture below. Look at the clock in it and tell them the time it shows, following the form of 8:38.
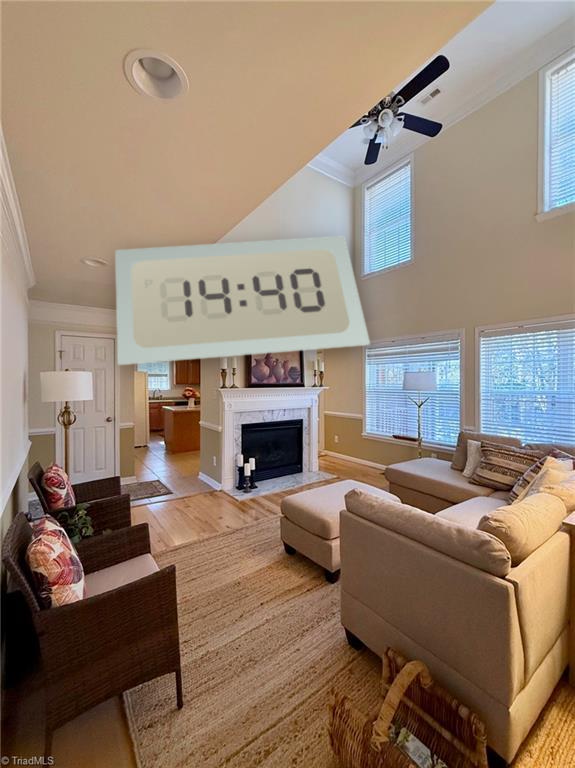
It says 14:40
